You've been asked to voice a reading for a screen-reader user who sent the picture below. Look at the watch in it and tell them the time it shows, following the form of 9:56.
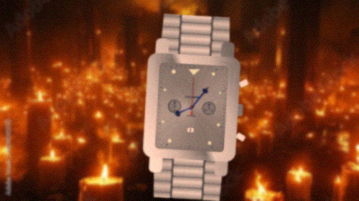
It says 8:06
